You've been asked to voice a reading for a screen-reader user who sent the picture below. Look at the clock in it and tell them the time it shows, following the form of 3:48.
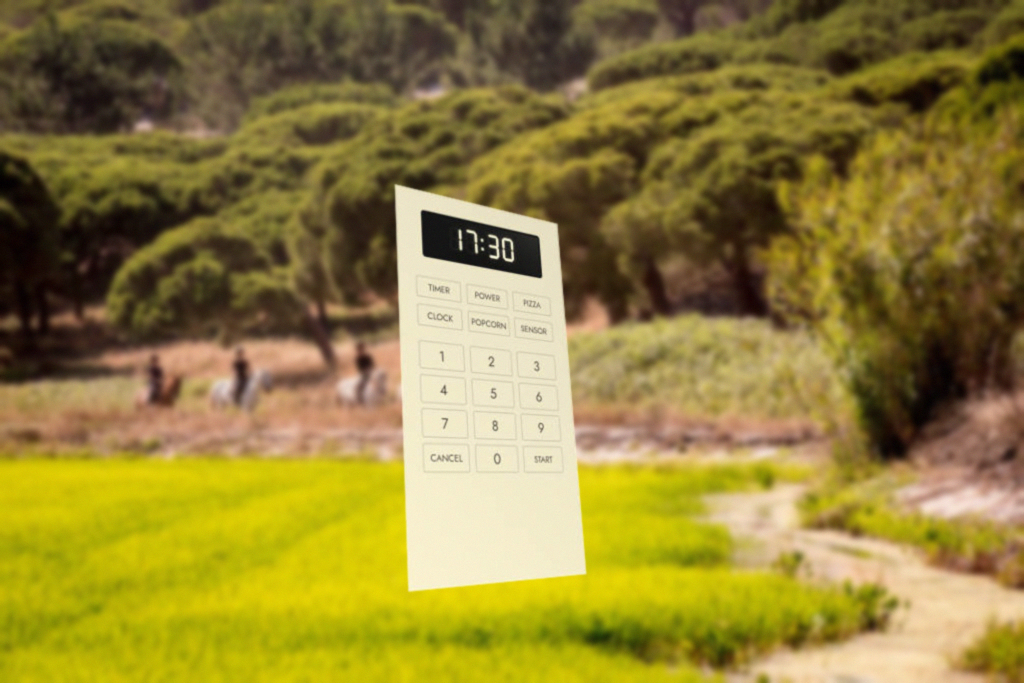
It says 17:30
